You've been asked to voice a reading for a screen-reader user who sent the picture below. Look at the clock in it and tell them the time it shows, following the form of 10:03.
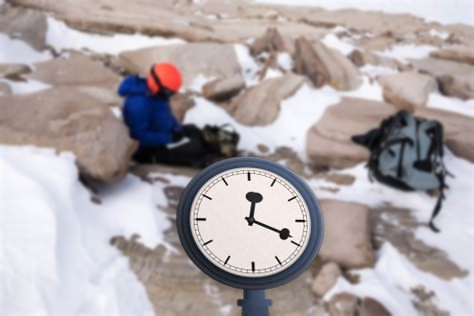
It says 12:19
